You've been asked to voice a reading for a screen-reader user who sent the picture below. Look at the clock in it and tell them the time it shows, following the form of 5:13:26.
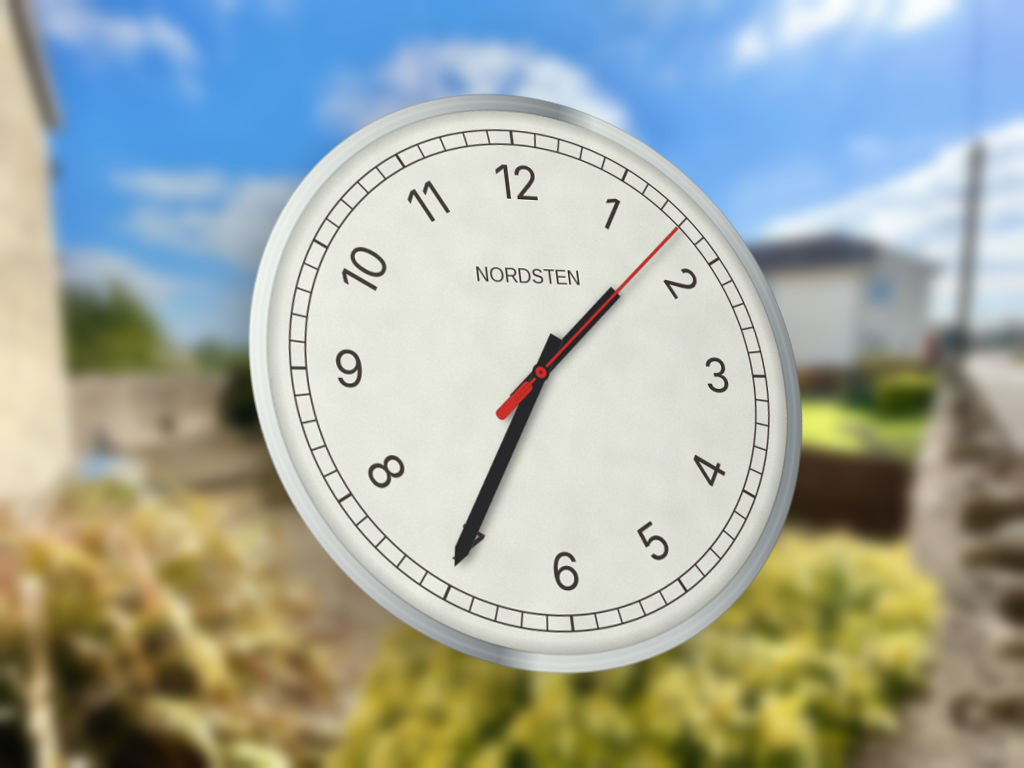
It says 1:35:08
